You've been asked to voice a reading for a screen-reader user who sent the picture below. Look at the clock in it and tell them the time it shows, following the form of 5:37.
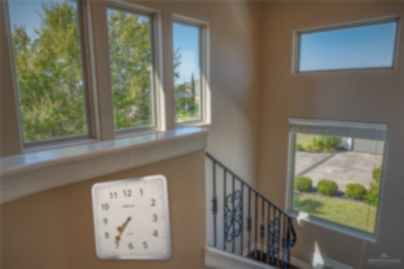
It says 7:36
